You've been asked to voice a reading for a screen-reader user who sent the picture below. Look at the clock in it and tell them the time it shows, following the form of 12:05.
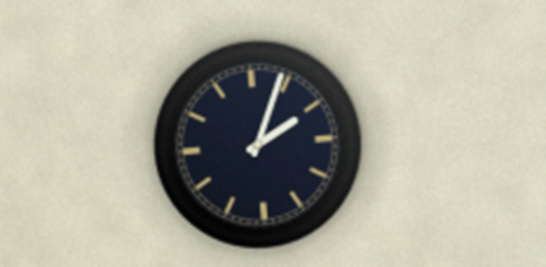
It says 2:04
